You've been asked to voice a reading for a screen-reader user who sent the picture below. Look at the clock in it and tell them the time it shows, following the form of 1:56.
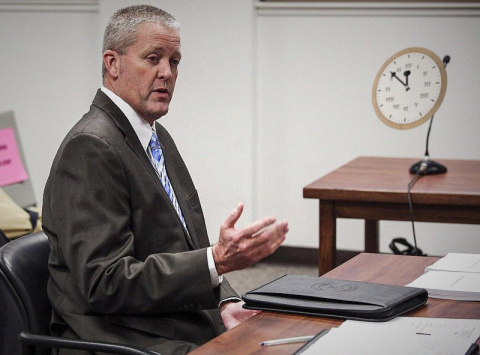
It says 11:52
